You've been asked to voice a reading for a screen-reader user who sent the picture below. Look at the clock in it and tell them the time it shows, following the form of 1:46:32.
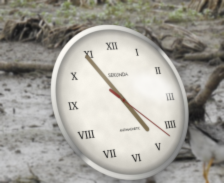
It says 4:54:22
